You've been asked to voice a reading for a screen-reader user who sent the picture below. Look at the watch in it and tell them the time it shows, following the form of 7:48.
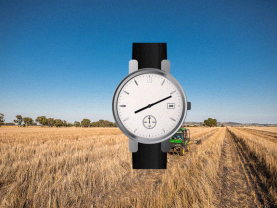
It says 8:11
